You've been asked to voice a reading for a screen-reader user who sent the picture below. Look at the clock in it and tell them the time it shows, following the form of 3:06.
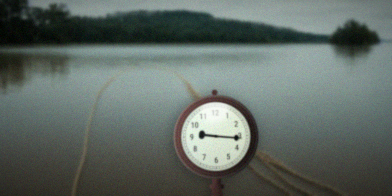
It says 9:16
